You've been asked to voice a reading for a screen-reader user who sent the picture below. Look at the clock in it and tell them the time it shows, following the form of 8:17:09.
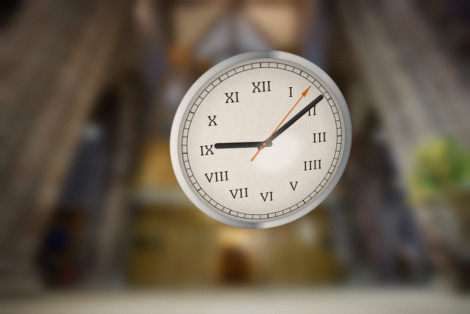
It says 9:09:07
